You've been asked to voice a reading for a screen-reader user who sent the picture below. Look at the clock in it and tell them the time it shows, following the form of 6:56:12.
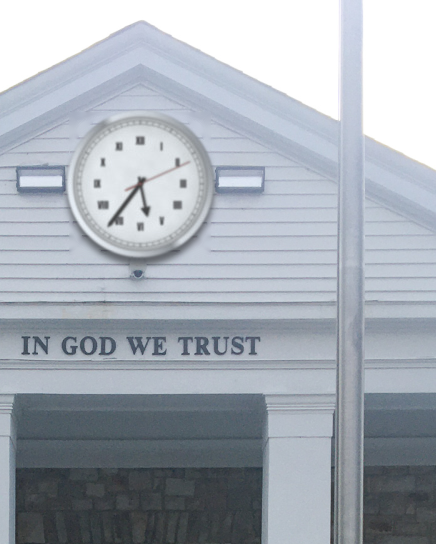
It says 5:36:11
